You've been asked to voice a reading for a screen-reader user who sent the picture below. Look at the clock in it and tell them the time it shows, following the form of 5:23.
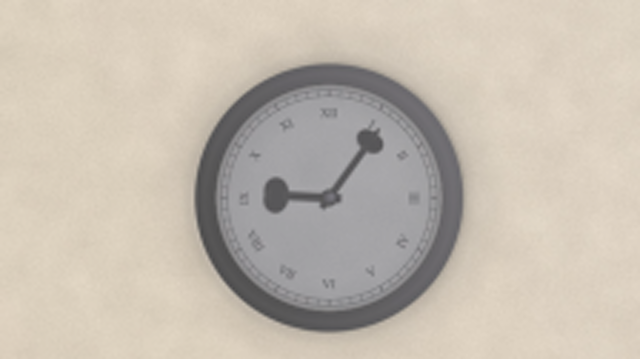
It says 9:06
